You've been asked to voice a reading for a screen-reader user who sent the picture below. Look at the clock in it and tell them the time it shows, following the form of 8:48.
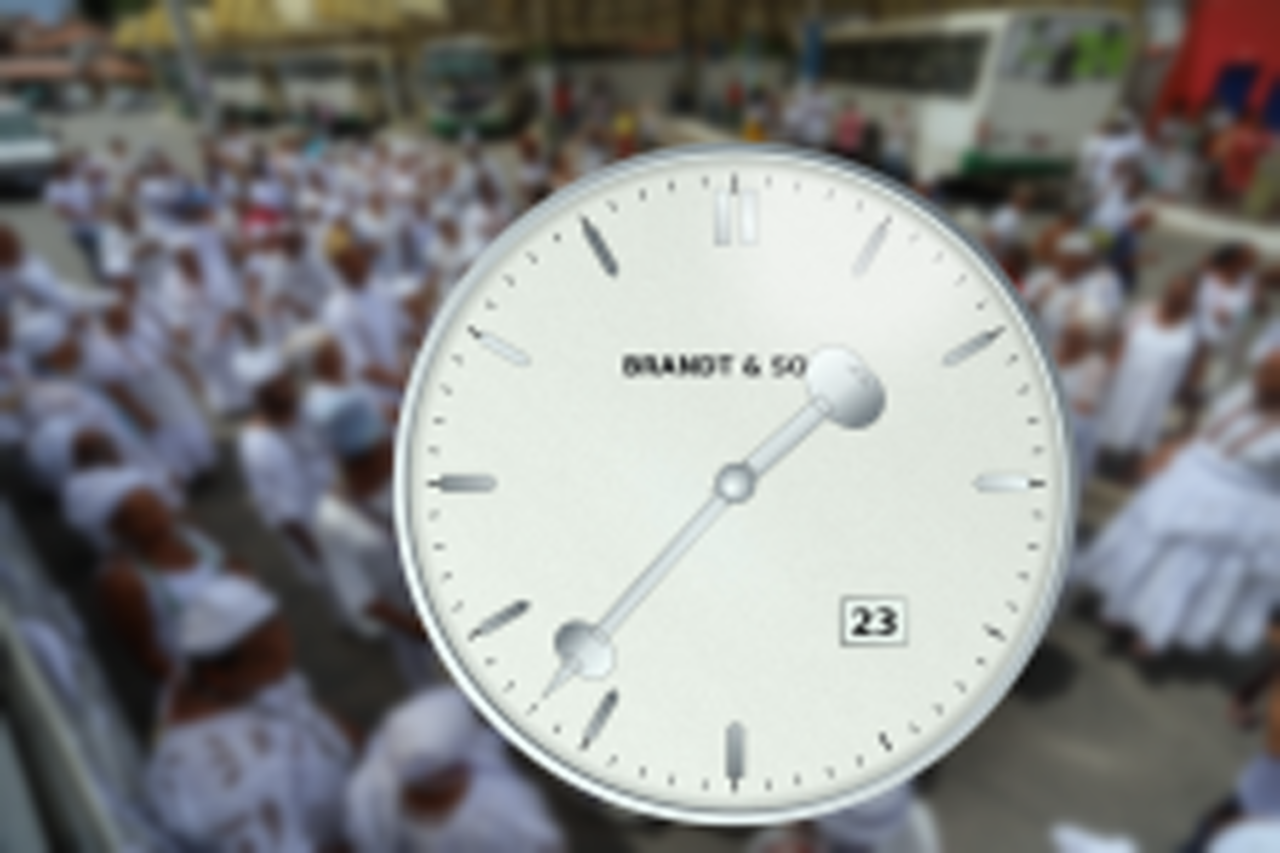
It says 1:37
